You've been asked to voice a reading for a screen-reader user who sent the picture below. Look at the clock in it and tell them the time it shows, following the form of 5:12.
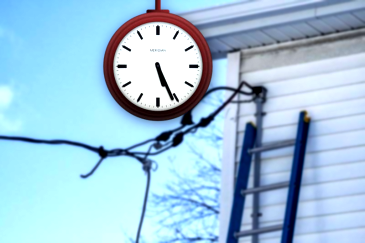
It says 5:26
